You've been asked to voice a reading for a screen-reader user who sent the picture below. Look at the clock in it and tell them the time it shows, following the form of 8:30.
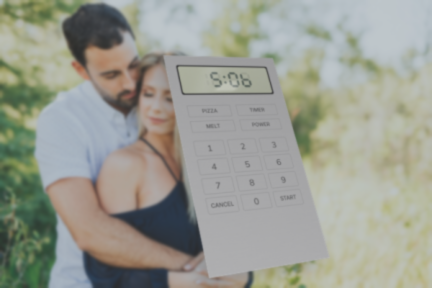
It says 5:06
